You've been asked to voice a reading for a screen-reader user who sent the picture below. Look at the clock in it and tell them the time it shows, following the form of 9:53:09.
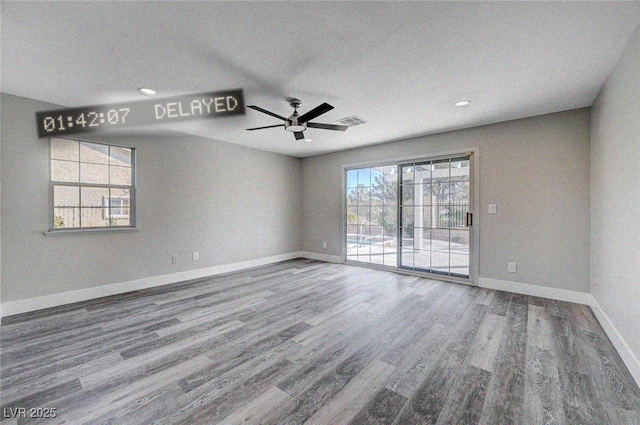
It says 1:42:07
